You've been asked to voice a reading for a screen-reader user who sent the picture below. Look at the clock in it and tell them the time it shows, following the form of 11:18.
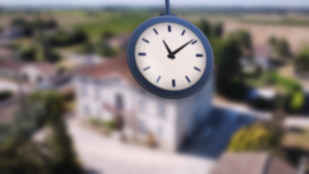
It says 11:09
